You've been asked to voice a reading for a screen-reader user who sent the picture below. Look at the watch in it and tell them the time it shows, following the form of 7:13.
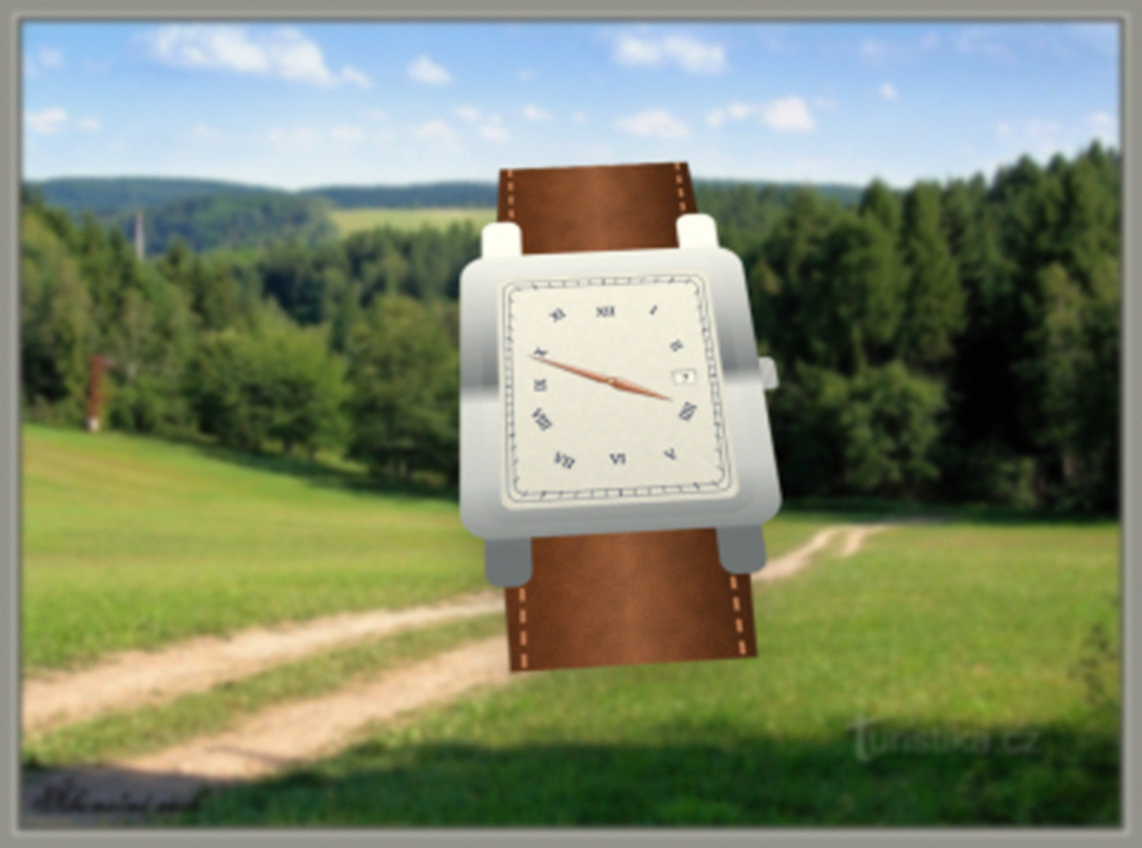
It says 3:49
